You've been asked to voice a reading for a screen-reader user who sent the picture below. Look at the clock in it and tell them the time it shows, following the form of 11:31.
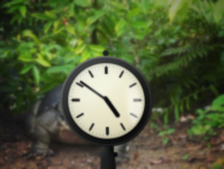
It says 4:51
